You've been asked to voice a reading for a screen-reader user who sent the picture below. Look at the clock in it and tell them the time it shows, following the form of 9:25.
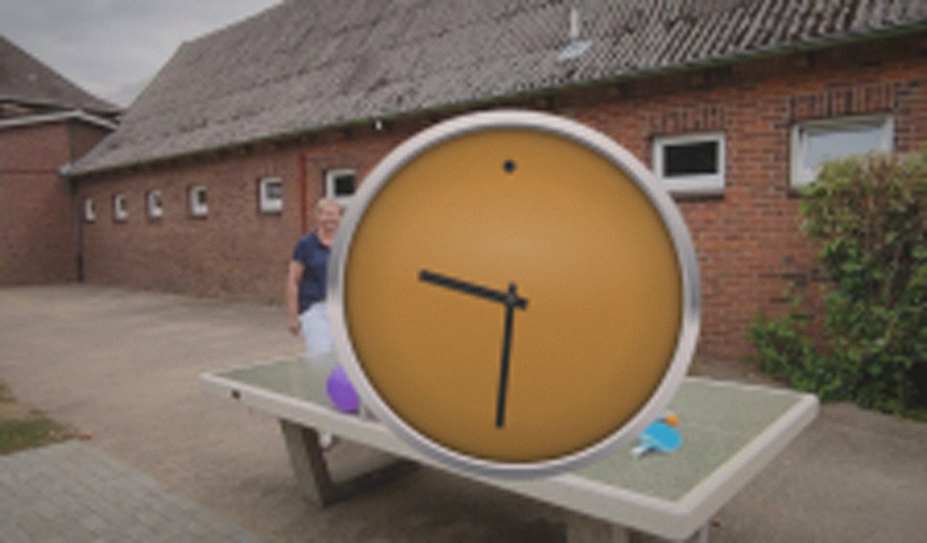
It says 9:31
